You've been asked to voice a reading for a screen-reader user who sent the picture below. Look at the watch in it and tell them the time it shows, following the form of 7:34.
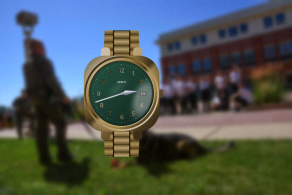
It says 2:42
